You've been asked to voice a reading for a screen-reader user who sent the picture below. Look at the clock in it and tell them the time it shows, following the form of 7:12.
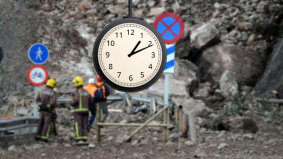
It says 1:11
